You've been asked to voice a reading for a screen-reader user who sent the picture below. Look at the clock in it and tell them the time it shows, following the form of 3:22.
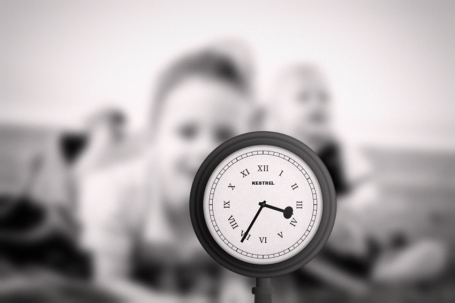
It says 3:35
